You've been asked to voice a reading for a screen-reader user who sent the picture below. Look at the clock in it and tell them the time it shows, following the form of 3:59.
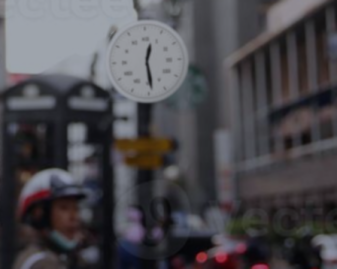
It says 12:29
